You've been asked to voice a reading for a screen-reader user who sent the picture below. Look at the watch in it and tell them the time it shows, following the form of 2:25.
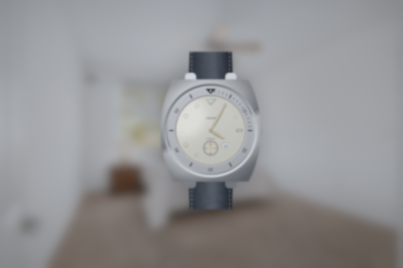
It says 4:05
